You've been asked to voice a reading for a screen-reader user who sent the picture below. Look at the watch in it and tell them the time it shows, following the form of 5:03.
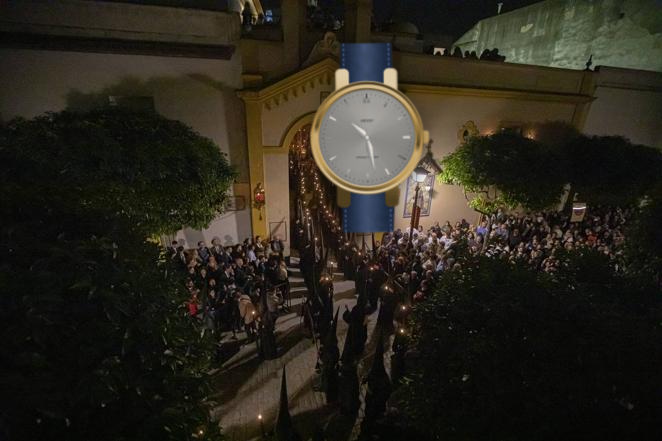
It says 10:28
